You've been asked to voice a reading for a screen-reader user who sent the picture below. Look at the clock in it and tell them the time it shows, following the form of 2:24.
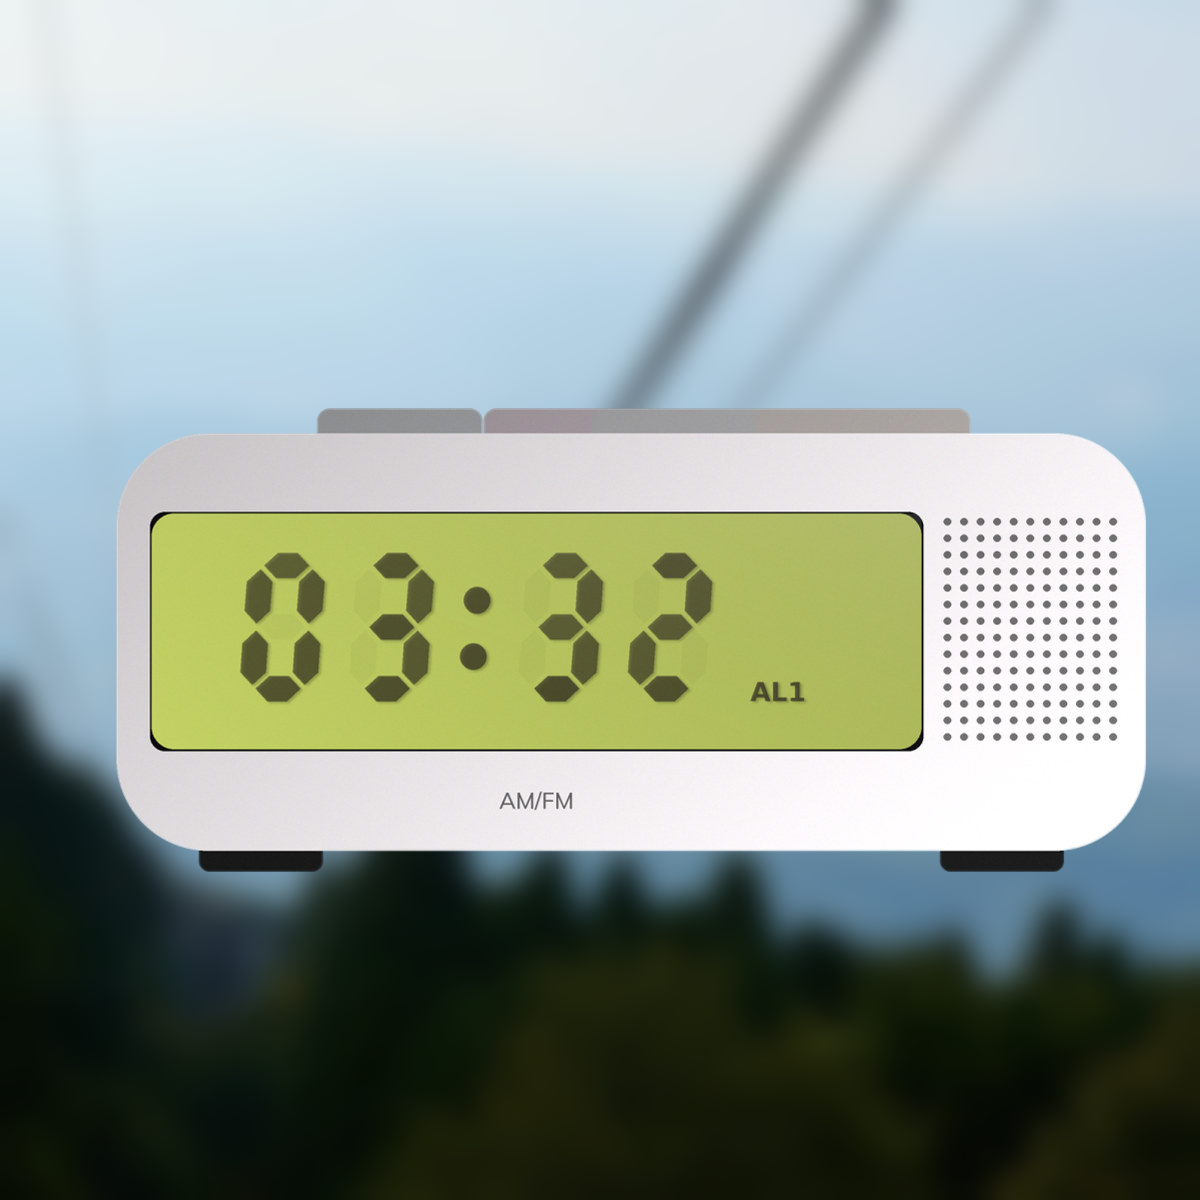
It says 3:32
